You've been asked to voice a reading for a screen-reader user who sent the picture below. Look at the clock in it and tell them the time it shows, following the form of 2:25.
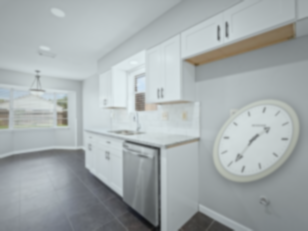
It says 1:34
